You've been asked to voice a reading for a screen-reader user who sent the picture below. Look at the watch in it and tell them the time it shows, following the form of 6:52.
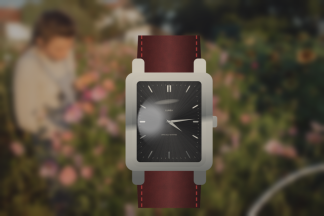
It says 4:14
